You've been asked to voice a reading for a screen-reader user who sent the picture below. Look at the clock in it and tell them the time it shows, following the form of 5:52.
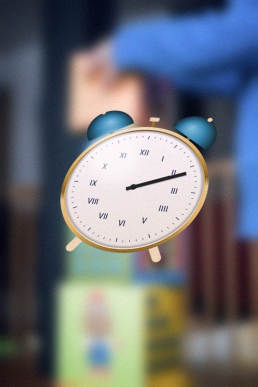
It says 2:11
